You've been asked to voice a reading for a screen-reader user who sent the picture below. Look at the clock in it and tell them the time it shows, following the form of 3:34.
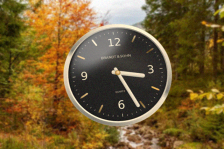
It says 3:26
